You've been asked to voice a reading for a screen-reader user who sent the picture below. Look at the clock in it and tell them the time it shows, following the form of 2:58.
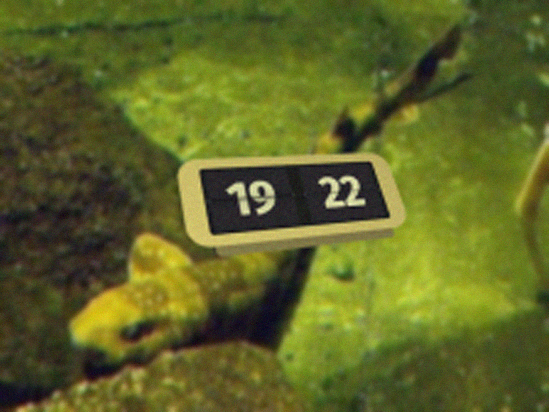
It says 19:22
